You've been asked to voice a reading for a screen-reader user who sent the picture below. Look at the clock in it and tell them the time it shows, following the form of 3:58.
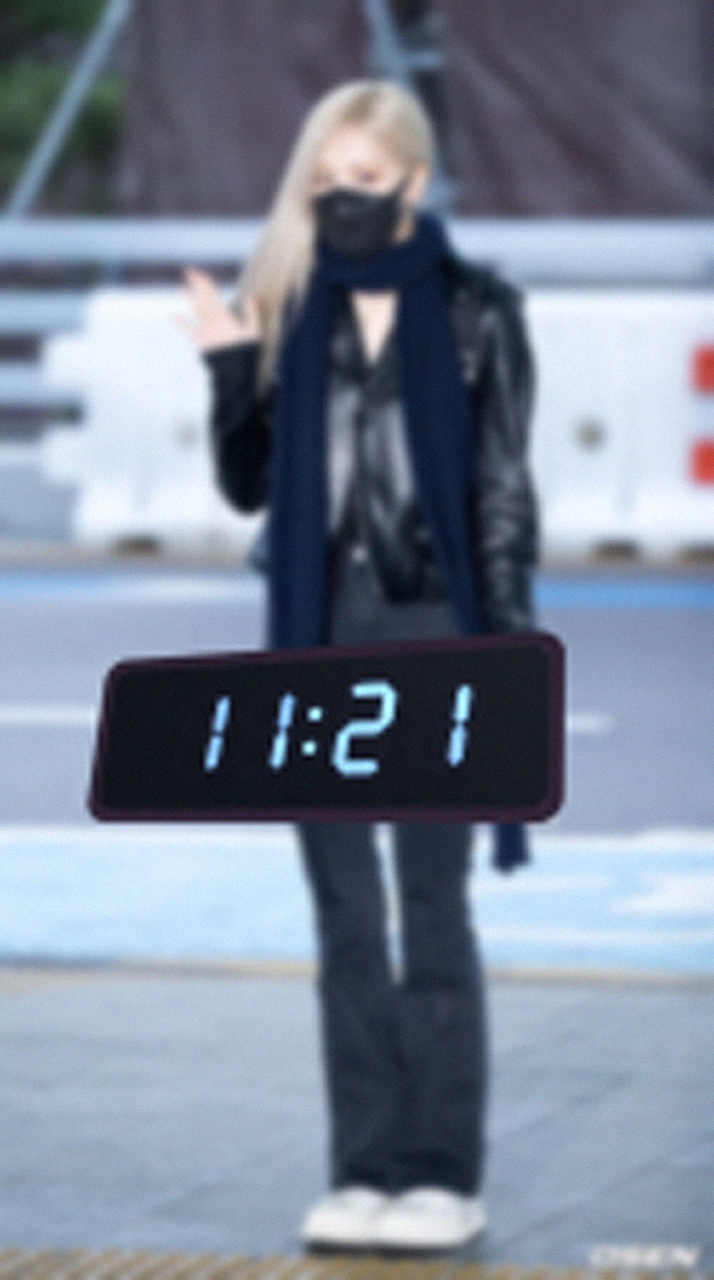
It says 11:21
